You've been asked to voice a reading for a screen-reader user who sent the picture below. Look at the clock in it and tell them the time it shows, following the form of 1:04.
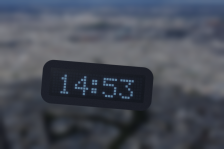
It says 14:53
